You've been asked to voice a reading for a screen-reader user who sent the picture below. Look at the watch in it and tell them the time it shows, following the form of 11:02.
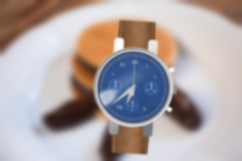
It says 6:38
